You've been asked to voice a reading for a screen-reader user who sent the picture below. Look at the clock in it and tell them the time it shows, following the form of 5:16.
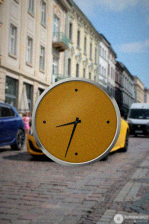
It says 8:33
